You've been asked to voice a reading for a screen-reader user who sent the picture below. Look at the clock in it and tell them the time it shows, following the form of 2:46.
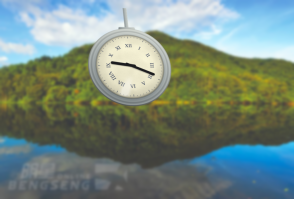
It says 9:19
